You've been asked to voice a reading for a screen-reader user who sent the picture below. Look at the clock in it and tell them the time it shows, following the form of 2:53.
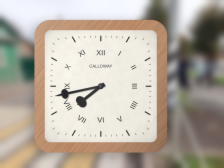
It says 7:43
